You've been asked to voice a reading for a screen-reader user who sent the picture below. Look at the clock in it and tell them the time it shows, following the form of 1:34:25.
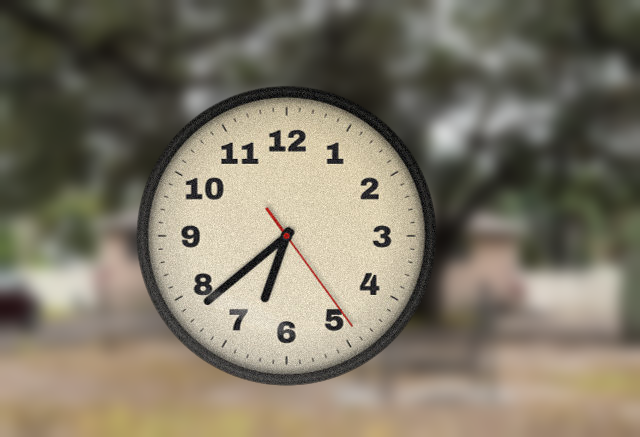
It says 6:38:24
